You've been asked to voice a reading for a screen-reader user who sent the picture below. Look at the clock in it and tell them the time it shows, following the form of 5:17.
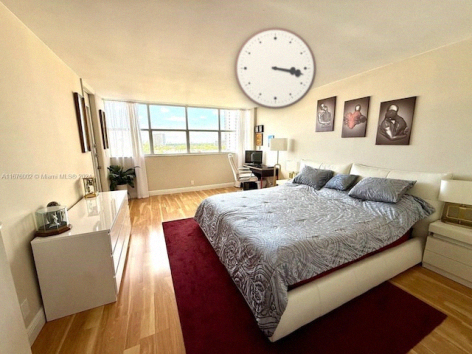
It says 3:17
